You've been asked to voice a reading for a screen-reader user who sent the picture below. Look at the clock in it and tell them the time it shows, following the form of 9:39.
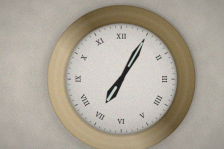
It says 7:05
